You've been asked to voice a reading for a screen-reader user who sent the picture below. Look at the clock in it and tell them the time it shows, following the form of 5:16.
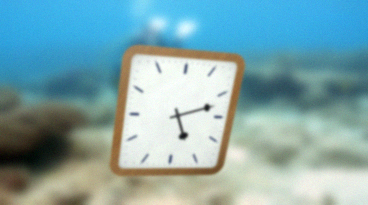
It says 5:12
